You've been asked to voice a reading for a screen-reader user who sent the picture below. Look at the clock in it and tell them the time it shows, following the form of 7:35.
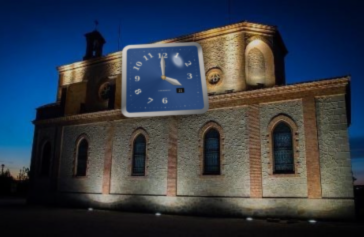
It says 4:00
